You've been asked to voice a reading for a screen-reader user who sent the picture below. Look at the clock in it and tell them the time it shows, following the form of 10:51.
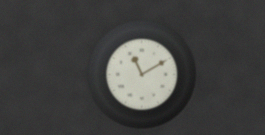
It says 11:10
